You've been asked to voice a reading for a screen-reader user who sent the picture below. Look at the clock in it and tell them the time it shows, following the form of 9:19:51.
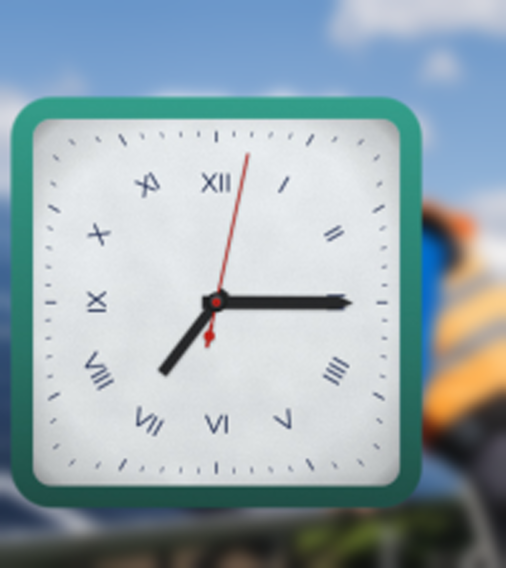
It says 7:15:02
